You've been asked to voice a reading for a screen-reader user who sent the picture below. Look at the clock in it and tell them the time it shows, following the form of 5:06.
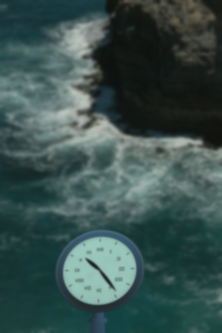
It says 10:24
